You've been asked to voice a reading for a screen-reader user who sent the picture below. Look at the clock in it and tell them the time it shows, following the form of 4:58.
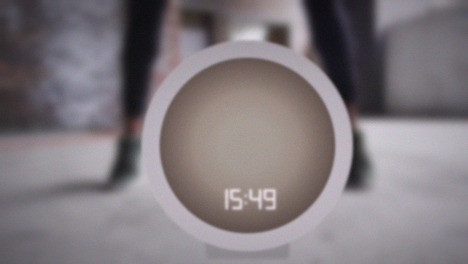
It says 15:49
